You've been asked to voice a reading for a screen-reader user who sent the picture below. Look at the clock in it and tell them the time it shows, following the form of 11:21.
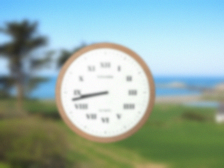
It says 8:43
